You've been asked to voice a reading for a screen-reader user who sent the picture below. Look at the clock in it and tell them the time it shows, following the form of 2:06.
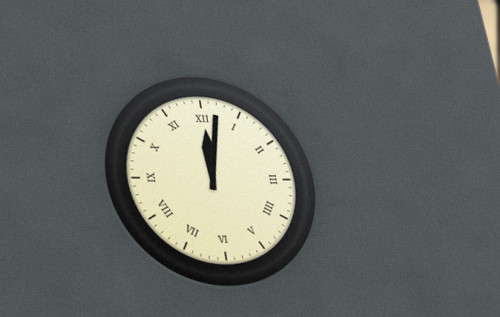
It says 12:02
